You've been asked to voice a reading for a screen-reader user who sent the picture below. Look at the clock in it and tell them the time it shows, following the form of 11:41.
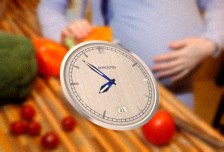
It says 7:53
